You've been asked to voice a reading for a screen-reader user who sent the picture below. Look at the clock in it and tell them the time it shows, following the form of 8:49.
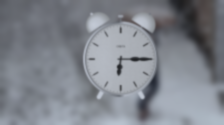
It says 6:15
